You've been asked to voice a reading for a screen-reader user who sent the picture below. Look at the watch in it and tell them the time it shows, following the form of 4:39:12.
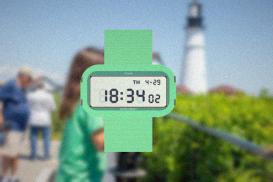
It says 18:34:02
